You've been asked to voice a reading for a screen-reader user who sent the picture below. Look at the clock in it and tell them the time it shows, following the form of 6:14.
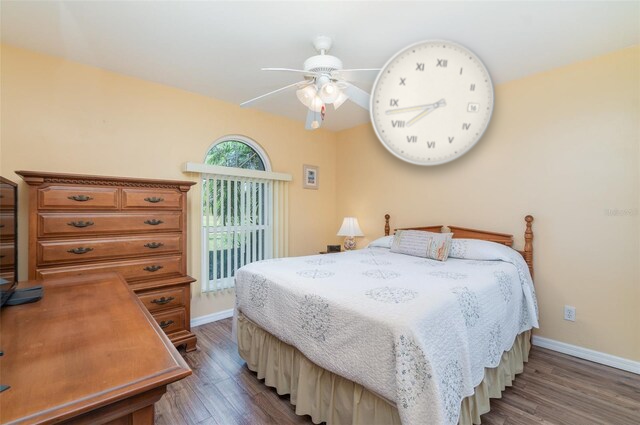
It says 7:43
